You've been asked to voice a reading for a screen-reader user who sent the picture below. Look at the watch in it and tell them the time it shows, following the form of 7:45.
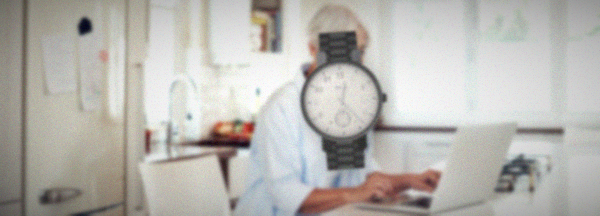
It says 12:23
